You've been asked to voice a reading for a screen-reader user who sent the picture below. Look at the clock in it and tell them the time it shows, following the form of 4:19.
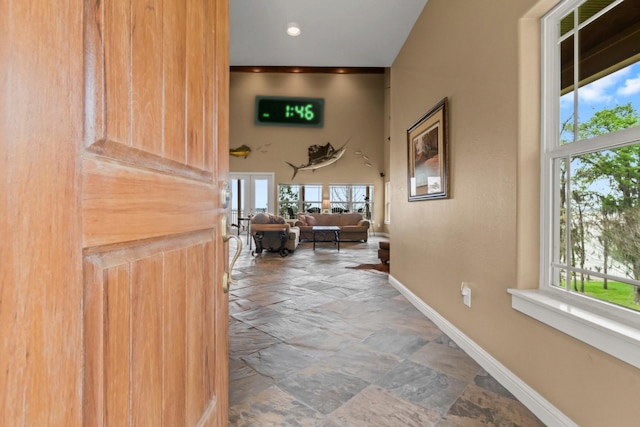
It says 1:46
